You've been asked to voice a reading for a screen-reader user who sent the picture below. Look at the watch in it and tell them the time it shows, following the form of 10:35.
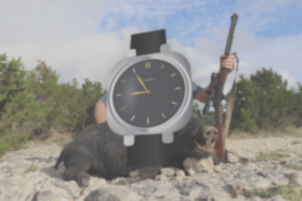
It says 8:55
